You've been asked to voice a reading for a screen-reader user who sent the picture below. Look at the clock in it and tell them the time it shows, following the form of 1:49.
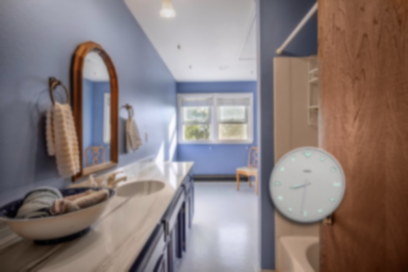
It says 8:31
